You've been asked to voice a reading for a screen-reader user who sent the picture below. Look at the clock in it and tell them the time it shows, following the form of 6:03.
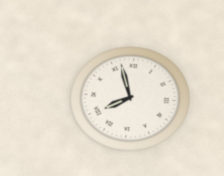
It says 7:57
